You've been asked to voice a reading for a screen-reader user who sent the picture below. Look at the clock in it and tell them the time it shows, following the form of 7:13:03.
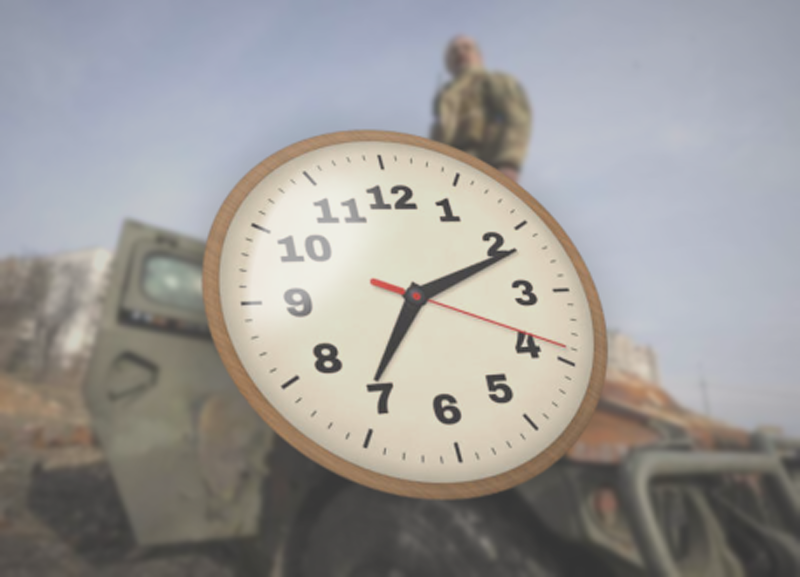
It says 7:11:19
